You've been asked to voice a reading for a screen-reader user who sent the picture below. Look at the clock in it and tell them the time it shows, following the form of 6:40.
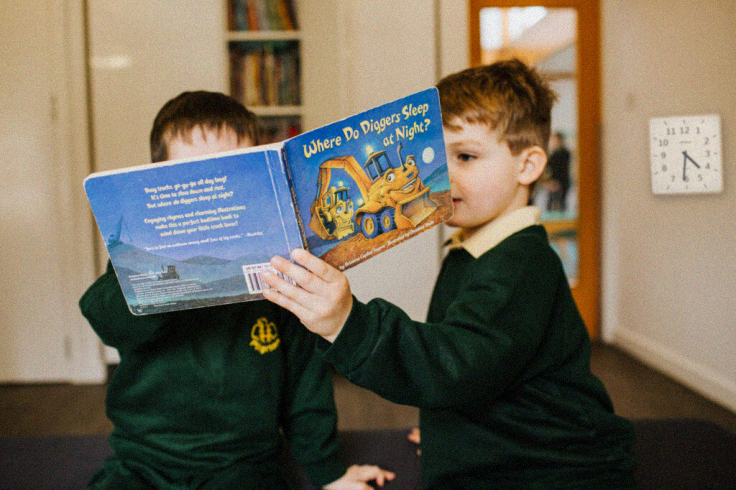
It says 4:31
